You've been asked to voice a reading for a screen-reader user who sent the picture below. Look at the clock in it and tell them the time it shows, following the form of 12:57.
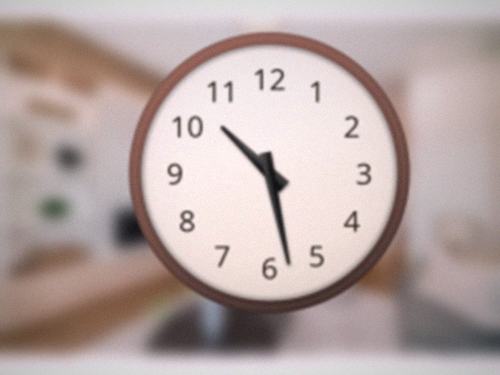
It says 10:28
